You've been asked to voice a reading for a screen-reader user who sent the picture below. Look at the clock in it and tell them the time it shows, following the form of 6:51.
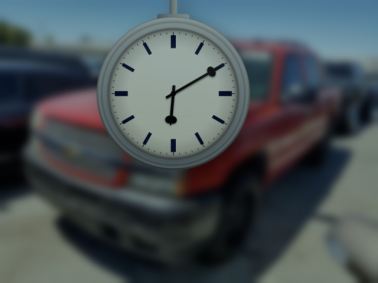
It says 6:10
